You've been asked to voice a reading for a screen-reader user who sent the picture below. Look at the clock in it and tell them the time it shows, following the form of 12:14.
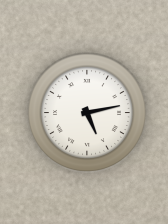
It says 5:13
